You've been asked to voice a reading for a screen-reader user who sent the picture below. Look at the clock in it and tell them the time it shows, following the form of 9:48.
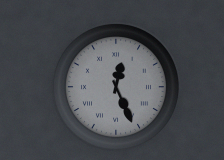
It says 12:26
